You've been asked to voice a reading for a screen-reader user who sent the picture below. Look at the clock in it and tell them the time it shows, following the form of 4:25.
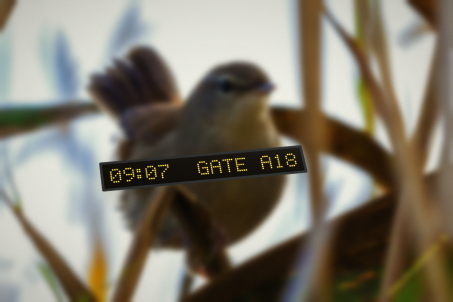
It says 9:07
